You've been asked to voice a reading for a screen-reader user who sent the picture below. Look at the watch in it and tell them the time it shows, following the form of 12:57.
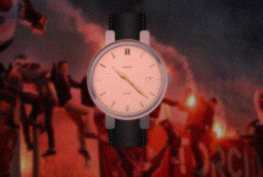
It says 10:22
